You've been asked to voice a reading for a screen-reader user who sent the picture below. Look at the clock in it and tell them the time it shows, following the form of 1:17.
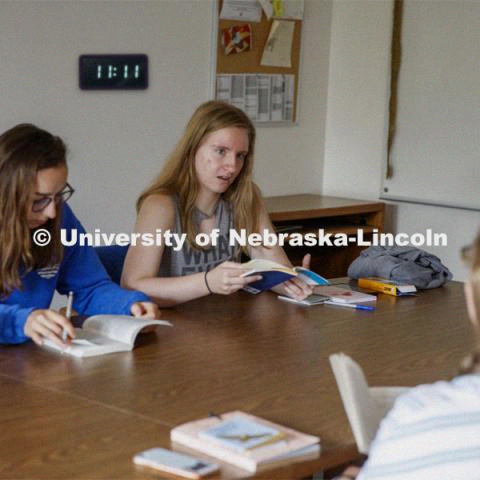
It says 11:11
